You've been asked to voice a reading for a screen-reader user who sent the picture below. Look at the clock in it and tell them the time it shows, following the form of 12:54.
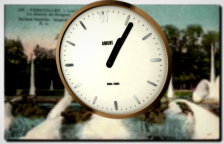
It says 1:06
